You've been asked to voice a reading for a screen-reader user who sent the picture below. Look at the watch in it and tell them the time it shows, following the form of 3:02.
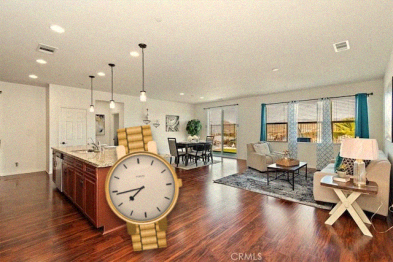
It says 7:44
